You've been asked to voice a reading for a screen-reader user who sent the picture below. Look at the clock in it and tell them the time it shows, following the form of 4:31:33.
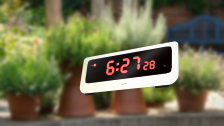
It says 6:27:28
